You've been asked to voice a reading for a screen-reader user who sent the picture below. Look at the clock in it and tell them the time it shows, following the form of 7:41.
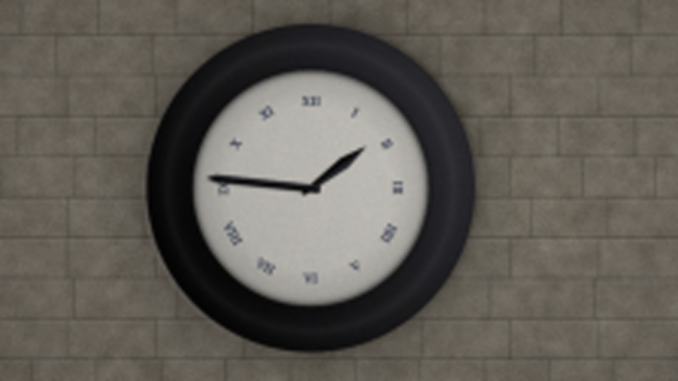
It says 1:46
